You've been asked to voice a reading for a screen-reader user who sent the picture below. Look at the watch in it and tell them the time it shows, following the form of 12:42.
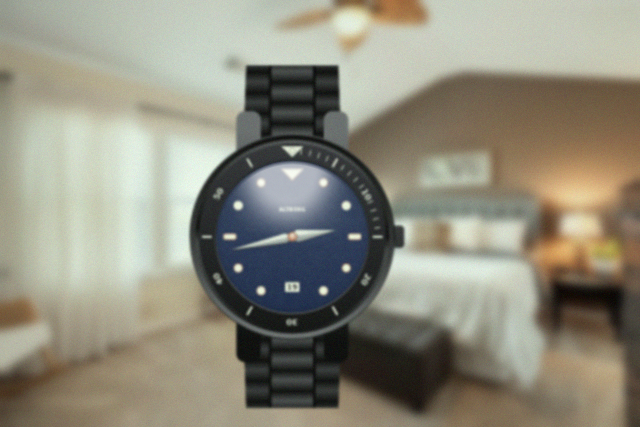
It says 2:43
